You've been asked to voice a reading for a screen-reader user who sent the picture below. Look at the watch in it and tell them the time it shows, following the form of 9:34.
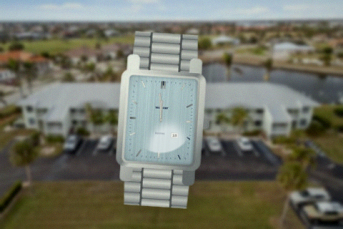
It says 11:59
